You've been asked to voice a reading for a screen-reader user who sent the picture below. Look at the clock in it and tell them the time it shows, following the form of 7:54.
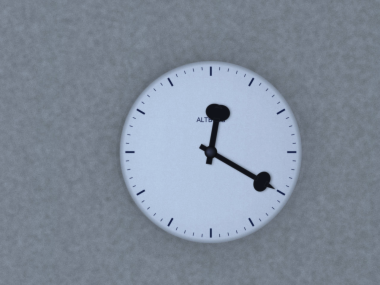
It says 12:20
